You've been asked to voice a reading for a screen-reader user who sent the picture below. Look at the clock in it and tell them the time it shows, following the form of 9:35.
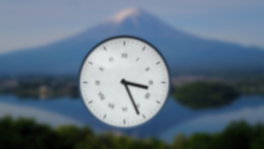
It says 3:26
